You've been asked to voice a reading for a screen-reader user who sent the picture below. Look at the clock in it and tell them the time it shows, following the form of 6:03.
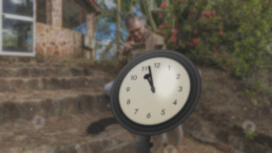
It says 10:57
